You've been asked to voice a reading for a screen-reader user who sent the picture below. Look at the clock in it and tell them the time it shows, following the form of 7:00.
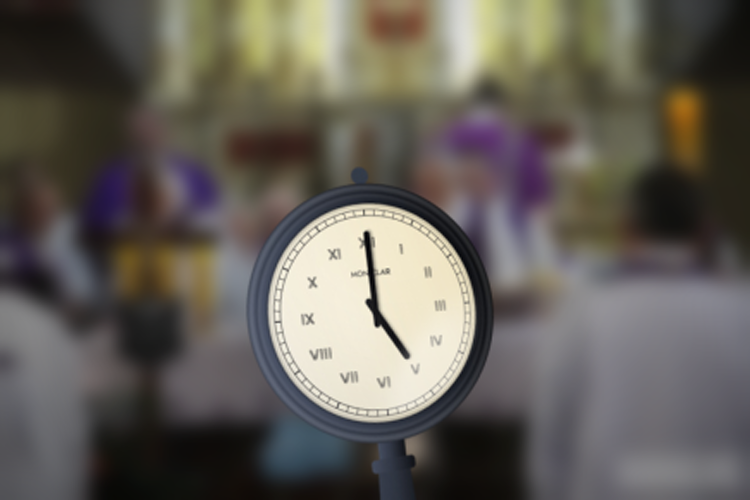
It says 5:00
